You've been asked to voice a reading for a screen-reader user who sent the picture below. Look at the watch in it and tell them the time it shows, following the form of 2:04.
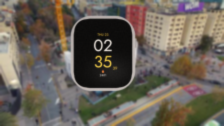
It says 2:35
